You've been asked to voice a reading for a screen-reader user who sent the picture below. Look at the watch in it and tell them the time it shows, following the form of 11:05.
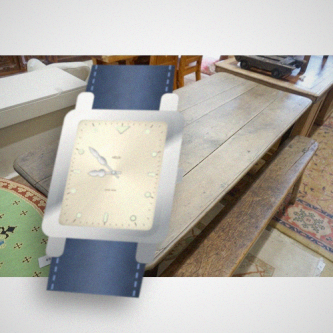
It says 8:52
